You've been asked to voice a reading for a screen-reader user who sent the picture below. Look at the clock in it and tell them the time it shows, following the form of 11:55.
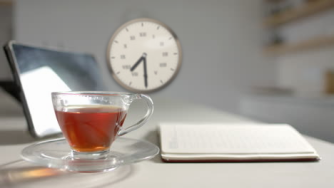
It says 7:30
